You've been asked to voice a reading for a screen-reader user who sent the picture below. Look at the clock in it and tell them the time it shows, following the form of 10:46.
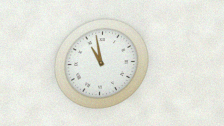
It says 10:58
